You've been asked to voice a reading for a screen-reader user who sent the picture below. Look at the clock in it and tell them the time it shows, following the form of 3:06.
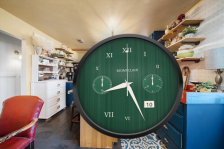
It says 8:26
